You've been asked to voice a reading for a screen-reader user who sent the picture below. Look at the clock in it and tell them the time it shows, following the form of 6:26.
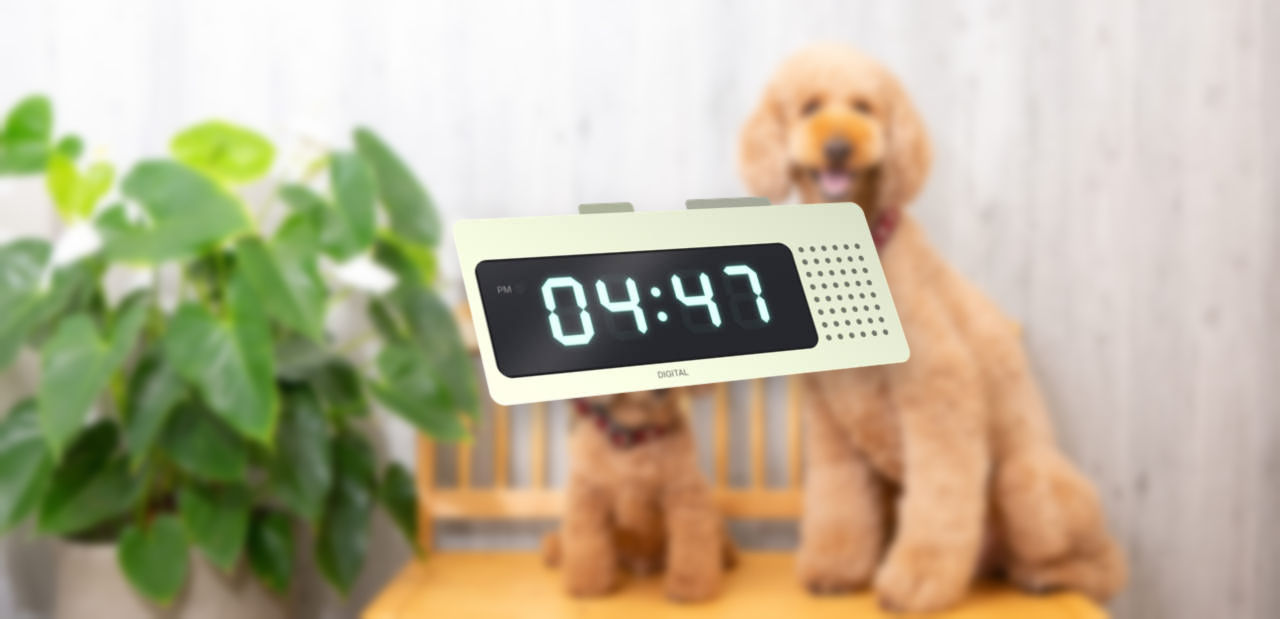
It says 4:47
